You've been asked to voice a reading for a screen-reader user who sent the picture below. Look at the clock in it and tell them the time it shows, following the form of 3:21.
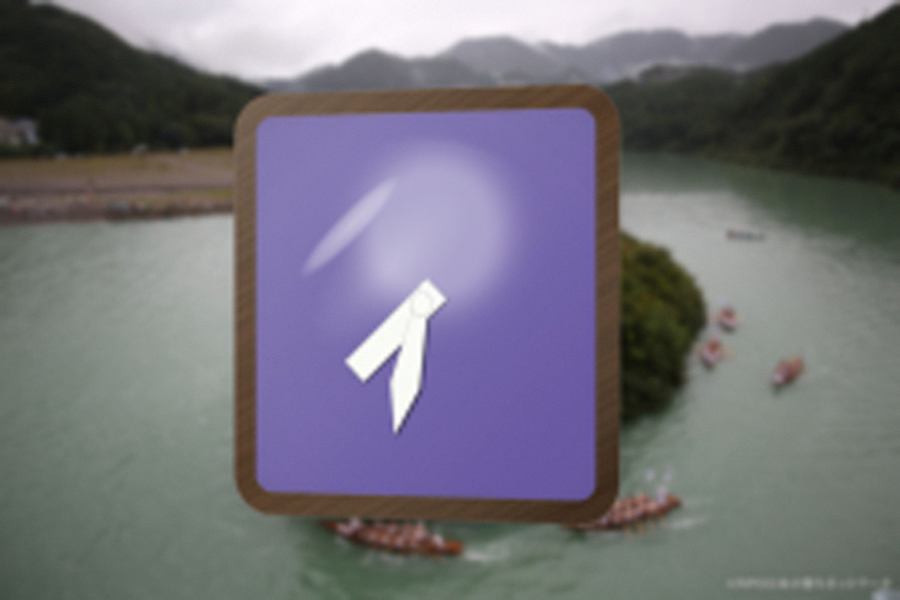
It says 7:32
